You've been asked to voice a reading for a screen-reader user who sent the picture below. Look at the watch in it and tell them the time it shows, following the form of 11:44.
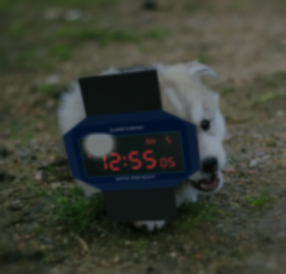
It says 12:55
